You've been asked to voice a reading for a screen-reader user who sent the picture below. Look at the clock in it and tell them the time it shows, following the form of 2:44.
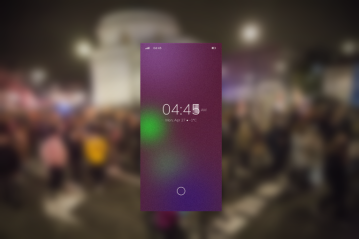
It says 4:45
